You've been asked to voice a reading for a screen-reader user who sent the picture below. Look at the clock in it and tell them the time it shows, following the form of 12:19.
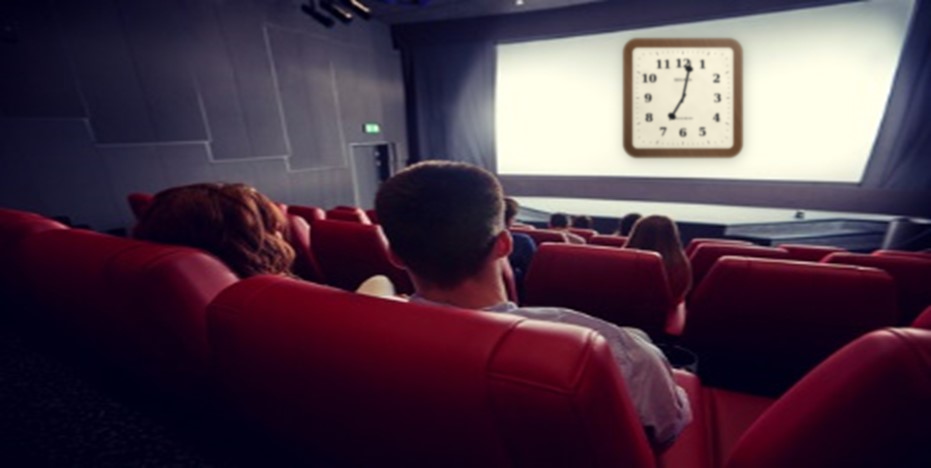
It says 7:02
